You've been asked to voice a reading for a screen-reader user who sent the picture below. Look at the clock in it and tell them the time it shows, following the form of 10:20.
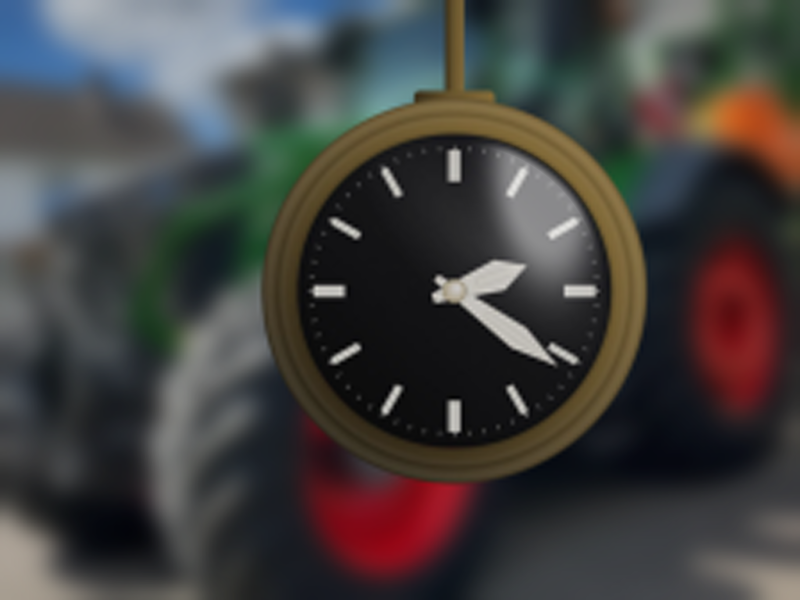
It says 2:21
